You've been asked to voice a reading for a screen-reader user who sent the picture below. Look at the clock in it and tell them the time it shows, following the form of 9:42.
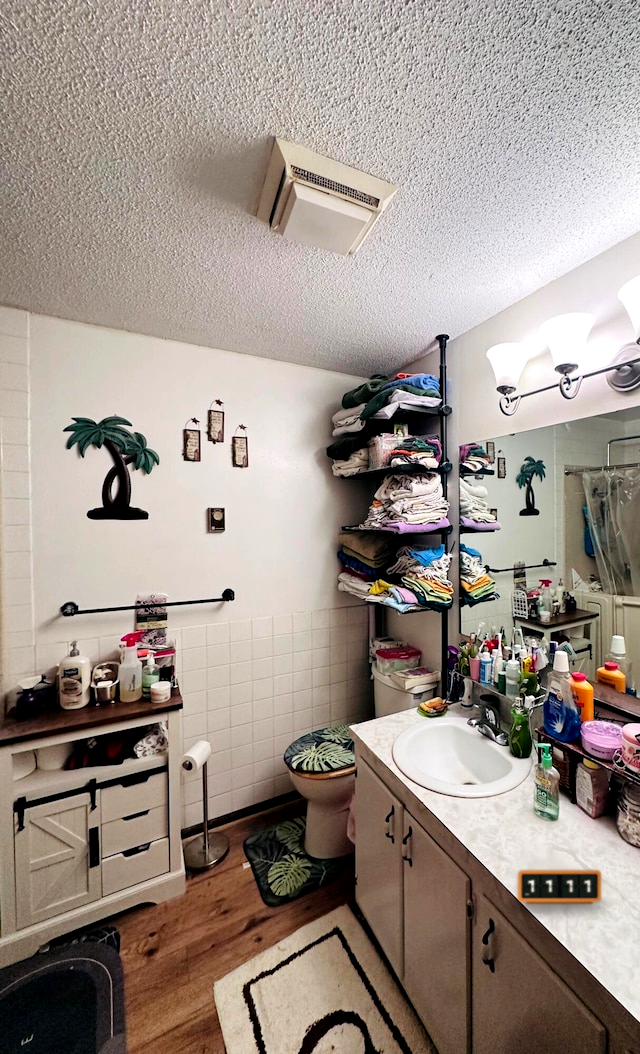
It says 11:11
